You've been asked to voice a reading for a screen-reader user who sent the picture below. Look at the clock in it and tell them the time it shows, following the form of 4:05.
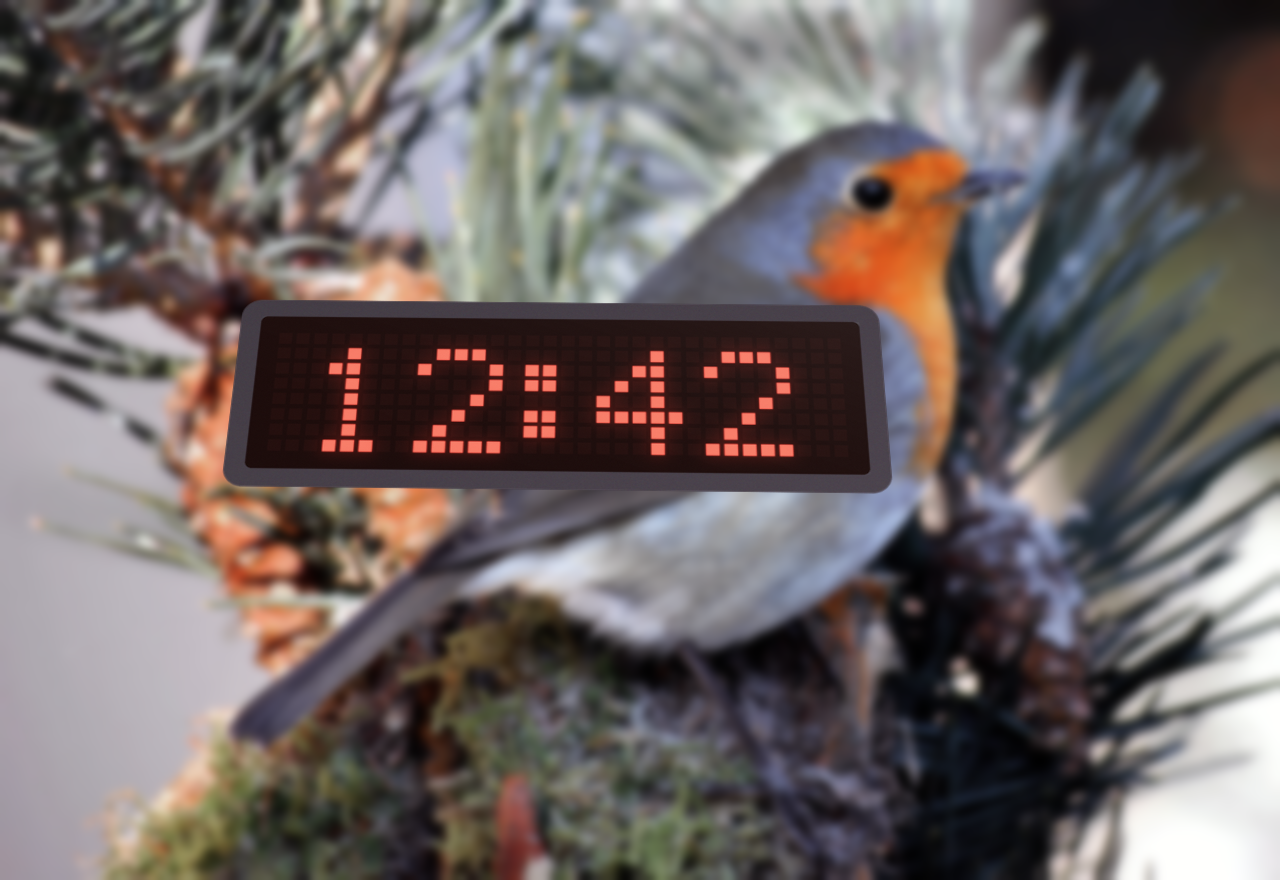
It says 12:42
